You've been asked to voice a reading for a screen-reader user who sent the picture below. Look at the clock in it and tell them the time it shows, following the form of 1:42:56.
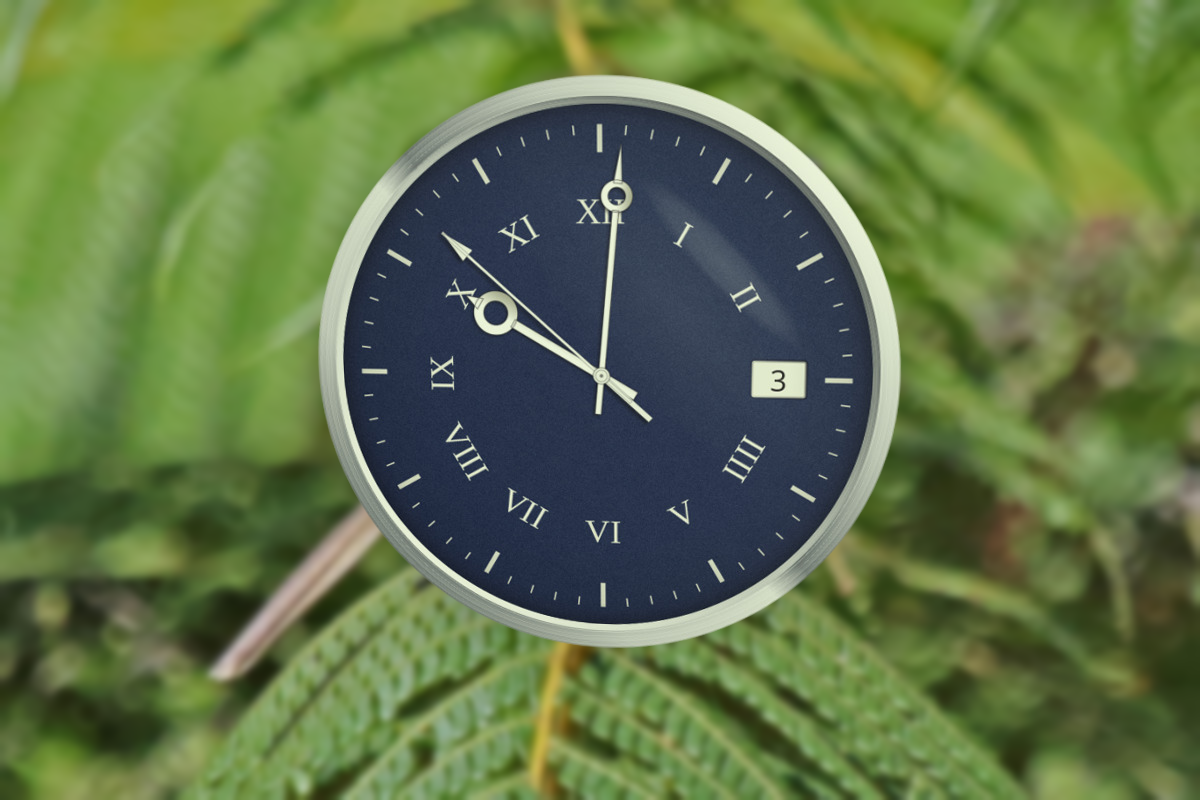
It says 10:00:52
